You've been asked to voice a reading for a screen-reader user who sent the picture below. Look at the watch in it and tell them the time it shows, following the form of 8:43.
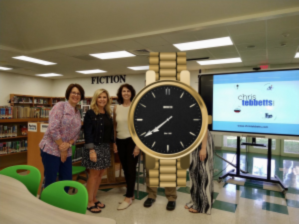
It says 7:39
